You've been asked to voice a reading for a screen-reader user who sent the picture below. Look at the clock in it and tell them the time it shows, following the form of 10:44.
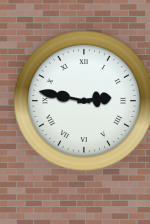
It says 2:47
